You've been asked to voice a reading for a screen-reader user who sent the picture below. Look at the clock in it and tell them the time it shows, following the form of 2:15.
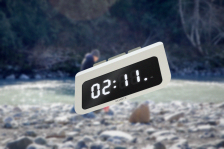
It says 2:11
